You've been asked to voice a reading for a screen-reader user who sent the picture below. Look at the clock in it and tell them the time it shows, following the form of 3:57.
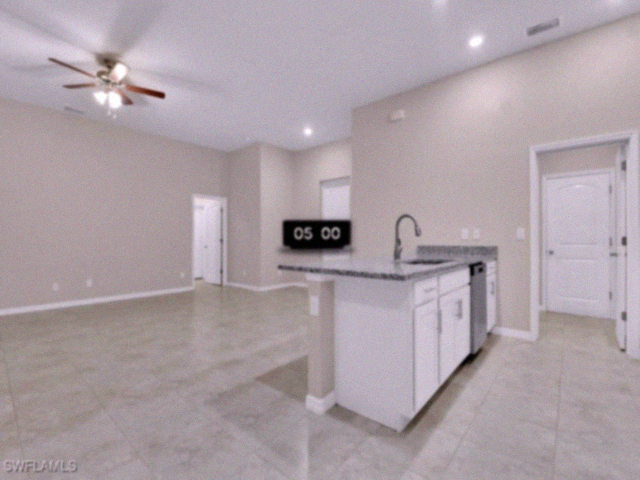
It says 5:00
